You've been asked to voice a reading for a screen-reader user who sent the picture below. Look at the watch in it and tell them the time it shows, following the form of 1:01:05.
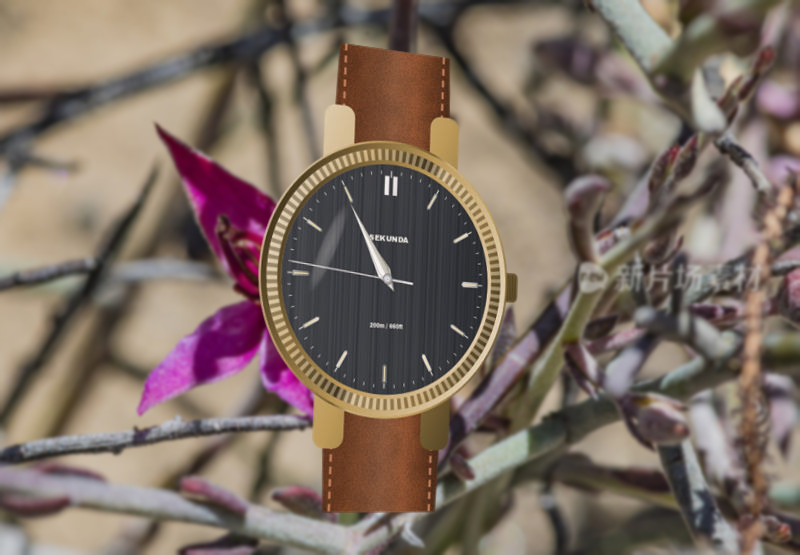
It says 10:54:46
